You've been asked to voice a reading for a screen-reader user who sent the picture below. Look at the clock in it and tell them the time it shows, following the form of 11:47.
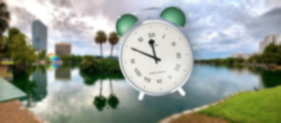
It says 11:50
